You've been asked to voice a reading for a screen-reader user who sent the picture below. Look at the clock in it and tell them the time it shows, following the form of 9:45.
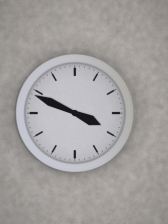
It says 3:49
